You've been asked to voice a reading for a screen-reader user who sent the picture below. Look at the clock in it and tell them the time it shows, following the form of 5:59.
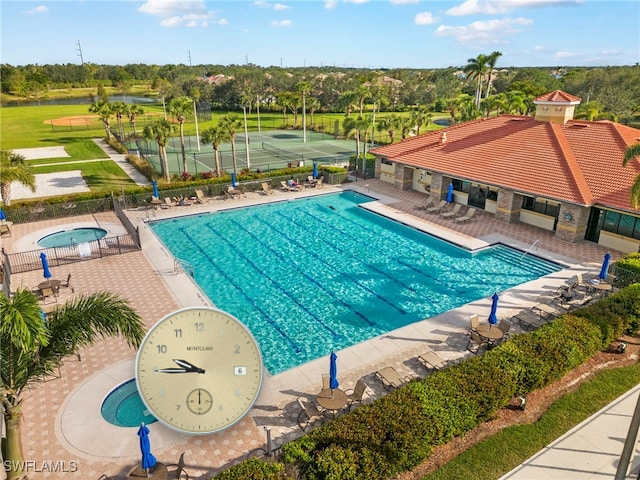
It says 9:45
